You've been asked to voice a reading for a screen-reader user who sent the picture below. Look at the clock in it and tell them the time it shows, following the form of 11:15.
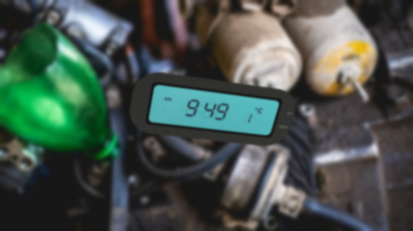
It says 9:49
